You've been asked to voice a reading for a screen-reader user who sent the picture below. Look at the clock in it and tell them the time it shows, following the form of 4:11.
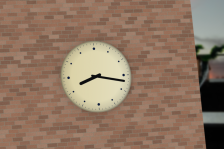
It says 8:17
